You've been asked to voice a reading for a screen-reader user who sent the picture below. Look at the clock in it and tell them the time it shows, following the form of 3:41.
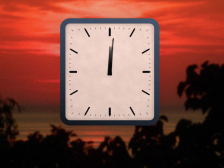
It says 12:01
